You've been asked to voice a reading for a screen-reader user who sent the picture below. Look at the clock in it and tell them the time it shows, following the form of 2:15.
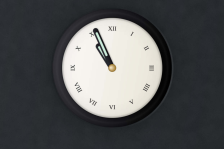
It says 10:56
